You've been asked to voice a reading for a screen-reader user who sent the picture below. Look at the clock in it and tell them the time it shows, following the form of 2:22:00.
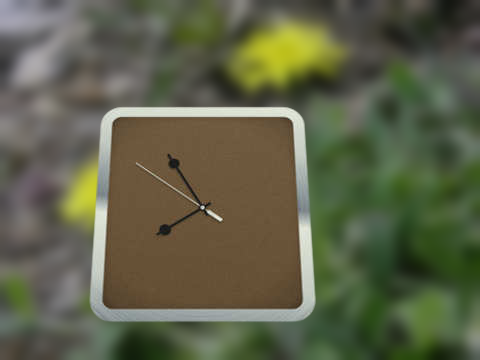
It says 7:54:51
